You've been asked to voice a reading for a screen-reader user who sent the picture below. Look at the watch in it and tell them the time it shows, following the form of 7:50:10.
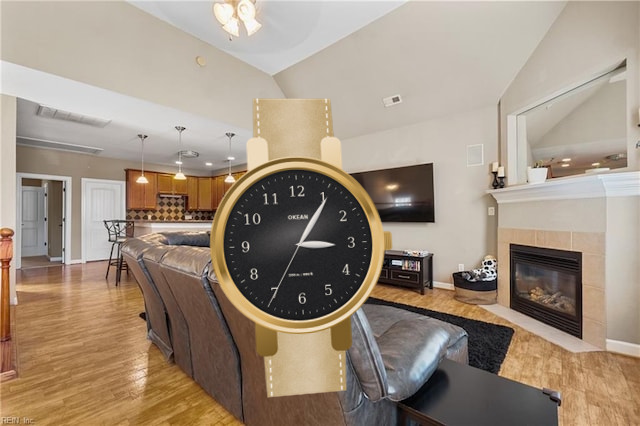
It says 3:05:35
